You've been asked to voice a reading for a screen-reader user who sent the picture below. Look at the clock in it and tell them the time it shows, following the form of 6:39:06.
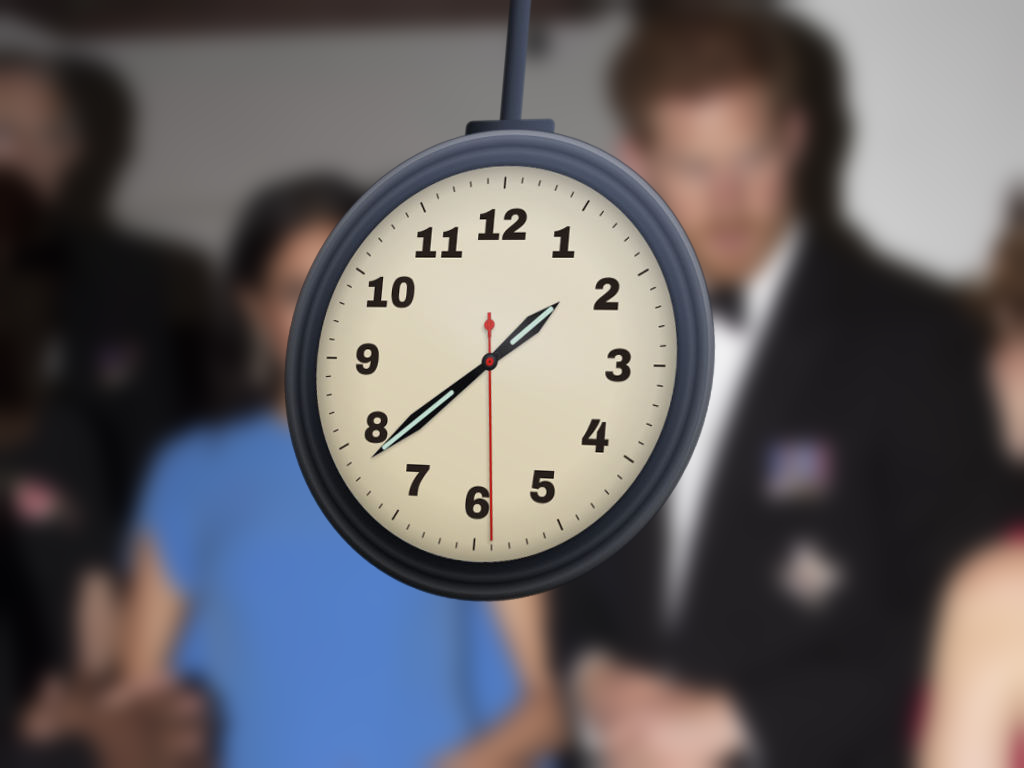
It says 1:38:29
